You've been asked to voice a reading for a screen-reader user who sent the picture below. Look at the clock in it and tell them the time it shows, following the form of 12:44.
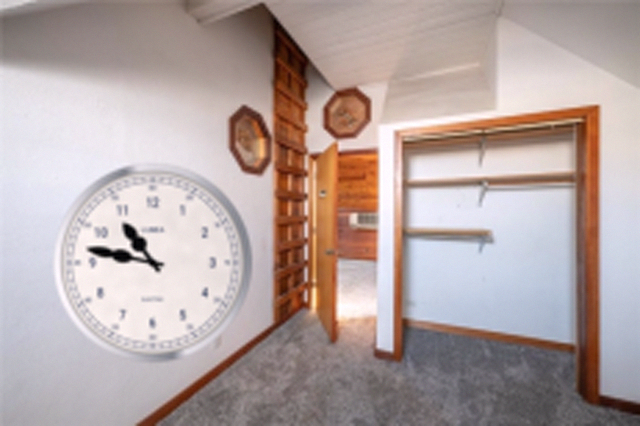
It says 10:47
